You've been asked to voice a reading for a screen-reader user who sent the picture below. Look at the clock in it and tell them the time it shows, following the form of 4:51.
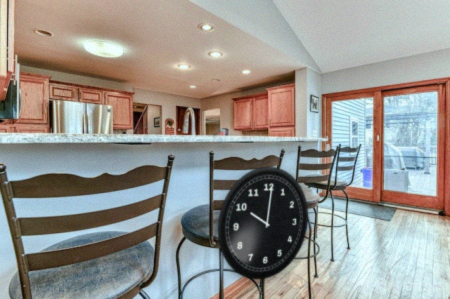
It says 10:01
